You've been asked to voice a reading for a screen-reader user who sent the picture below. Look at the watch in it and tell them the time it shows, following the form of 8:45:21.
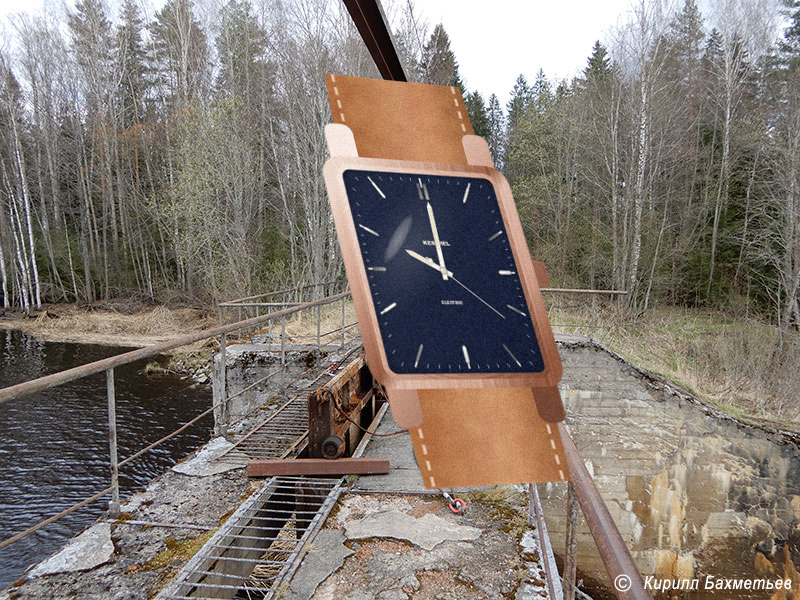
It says 10:00:22
